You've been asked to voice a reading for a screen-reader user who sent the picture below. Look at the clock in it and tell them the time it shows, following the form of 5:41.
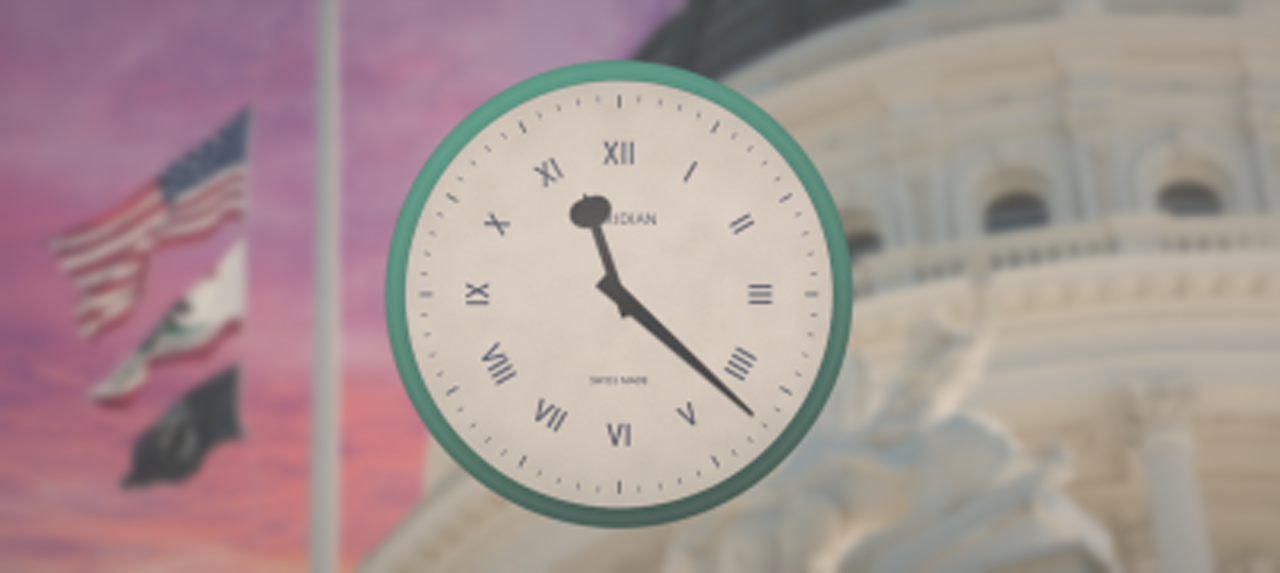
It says 11:22
